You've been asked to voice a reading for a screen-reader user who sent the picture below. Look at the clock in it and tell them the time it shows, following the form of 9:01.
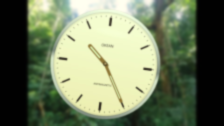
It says 10:25
